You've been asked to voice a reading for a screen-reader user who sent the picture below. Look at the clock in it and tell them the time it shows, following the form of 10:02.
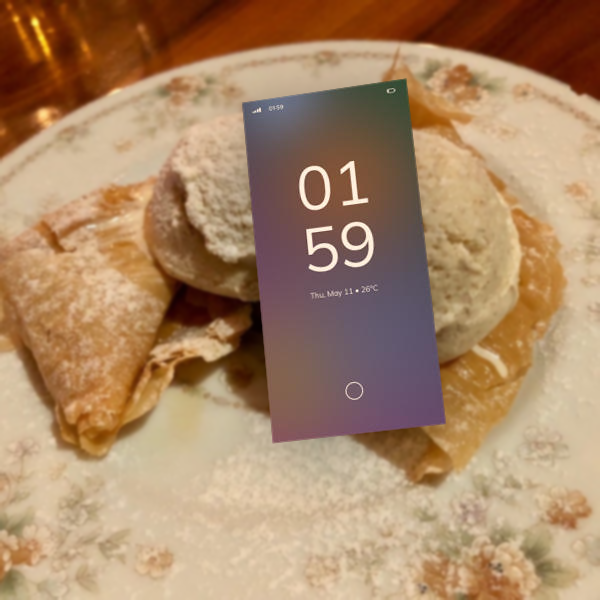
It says 1:59
